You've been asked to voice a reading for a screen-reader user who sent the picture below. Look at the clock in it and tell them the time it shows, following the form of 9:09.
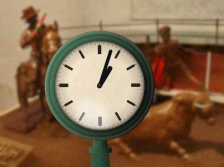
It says 1:03
